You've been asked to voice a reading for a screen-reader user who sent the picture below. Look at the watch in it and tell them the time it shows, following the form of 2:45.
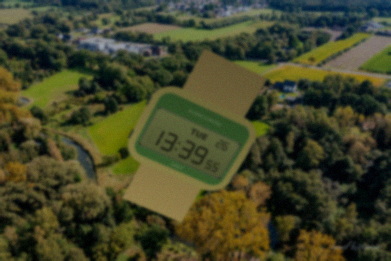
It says 13:39
